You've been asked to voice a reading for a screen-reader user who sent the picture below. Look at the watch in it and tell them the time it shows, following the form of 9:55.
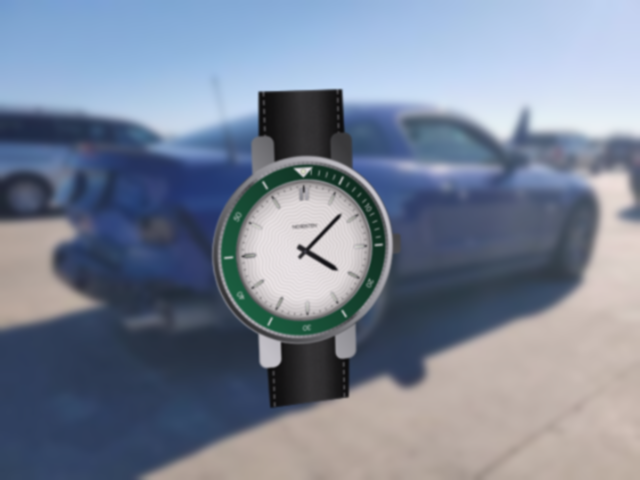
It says 4:08
